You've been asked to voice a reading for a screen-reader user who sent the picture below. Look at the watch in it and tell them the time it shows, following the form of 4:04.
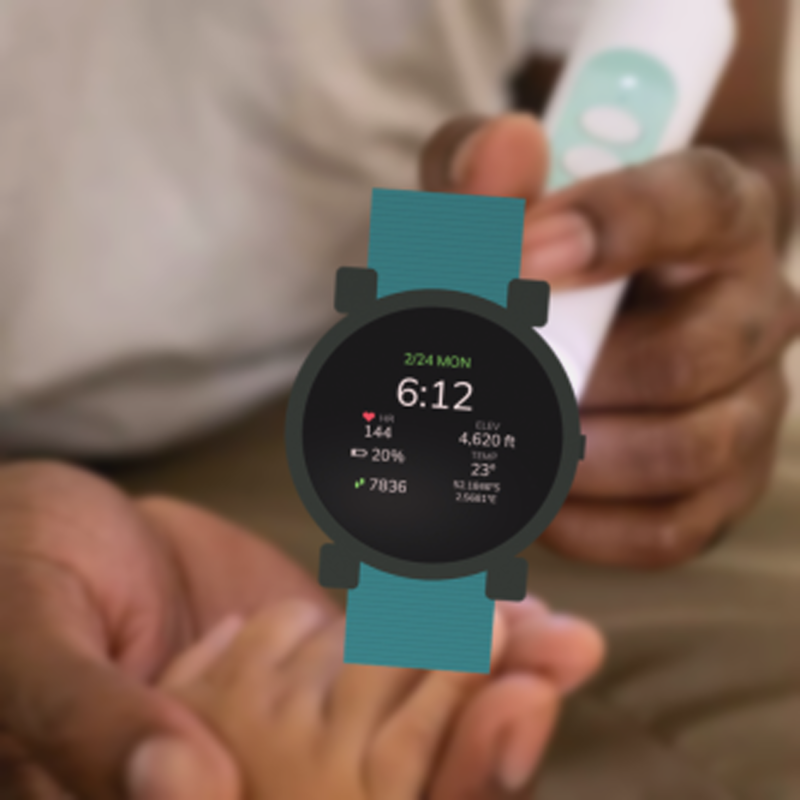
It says 6:12
